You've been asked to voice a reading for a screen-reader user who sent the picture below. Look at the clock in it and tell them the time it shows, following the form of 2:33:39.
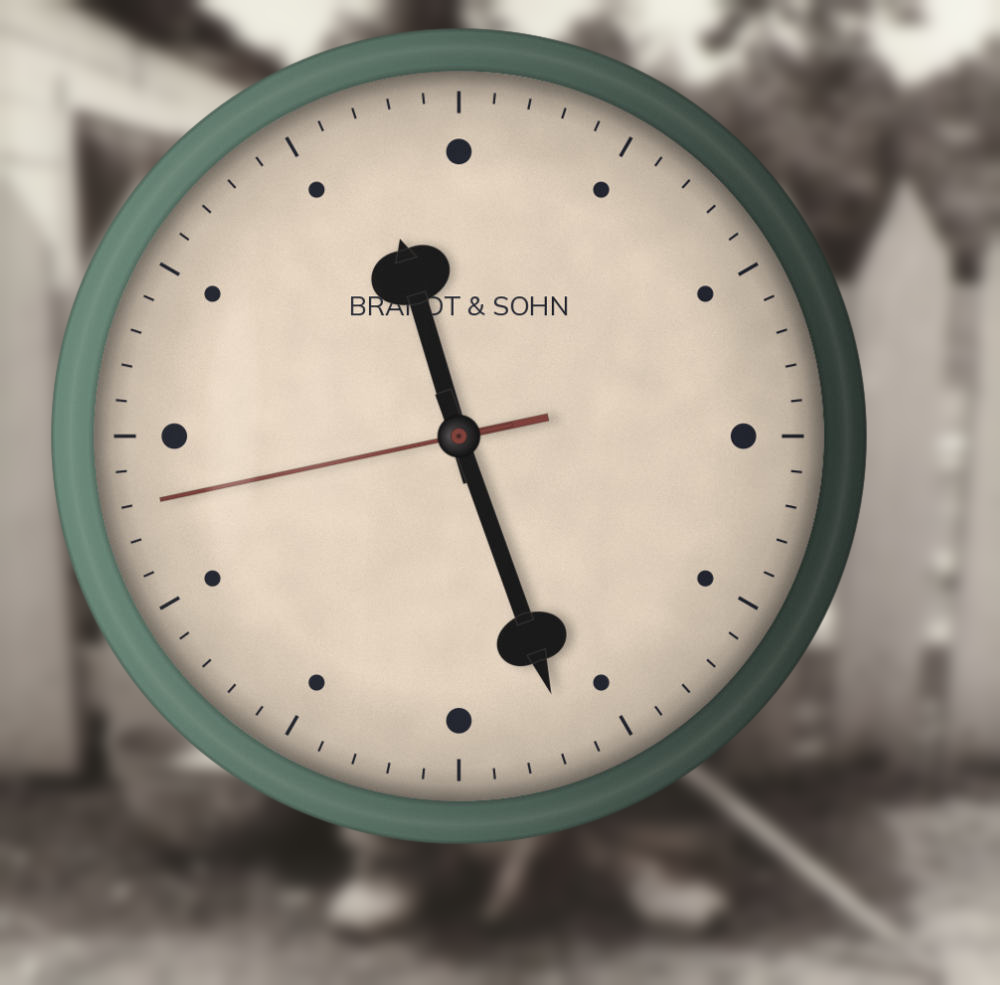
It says 11:26:43
